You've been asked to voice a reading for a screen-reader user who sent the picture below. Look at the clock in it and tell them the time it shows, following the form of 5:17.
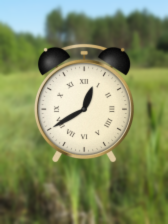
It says 12:40
